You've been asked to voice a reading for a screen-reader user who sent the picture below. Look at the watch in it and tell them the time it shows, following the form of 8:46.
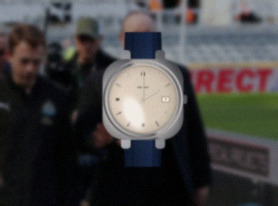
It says 2:00
